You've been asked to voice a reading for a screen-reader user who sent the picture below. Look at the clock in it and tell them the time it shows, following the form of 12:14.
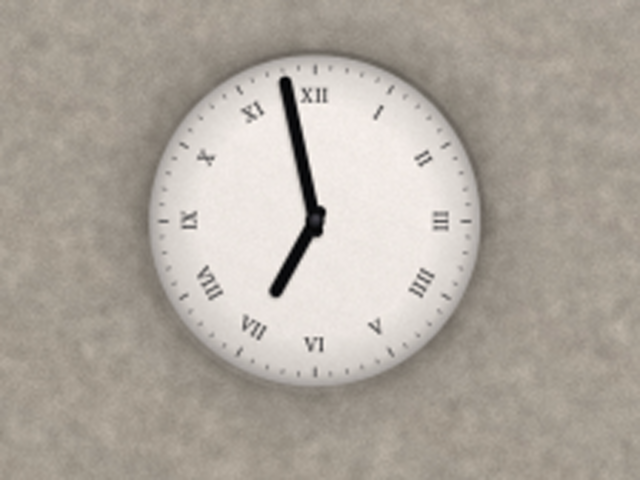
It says 6:58
